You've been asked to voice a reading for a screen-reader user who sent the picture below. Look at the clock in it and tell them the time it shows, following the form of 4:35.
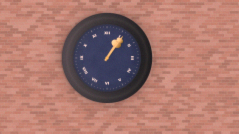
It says 1:06
